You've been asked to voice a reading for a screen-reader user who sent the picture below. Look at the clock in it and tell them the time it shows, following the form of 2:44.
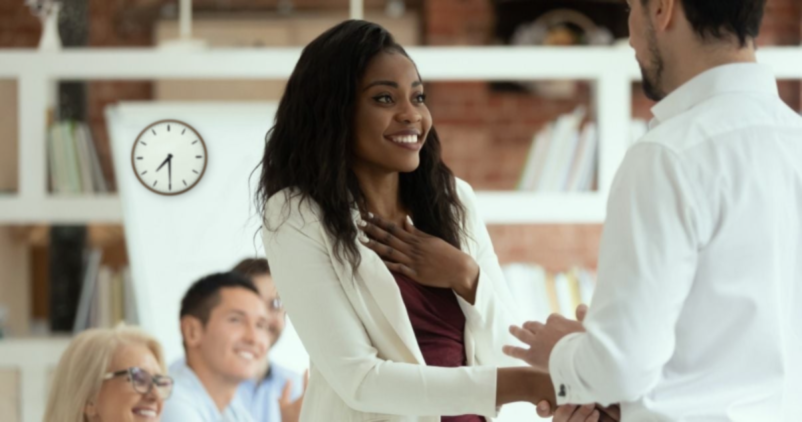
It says 7:30
